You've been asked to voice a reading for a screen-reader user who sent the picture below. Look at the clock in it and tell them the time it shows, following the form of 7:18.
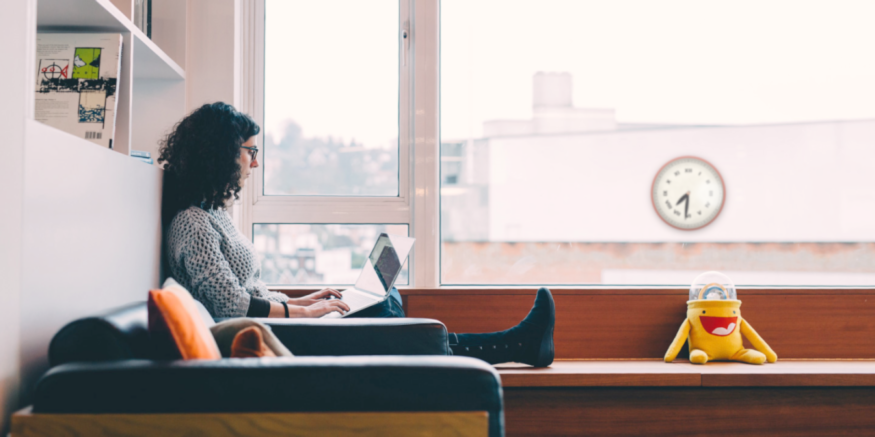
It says 7:31
